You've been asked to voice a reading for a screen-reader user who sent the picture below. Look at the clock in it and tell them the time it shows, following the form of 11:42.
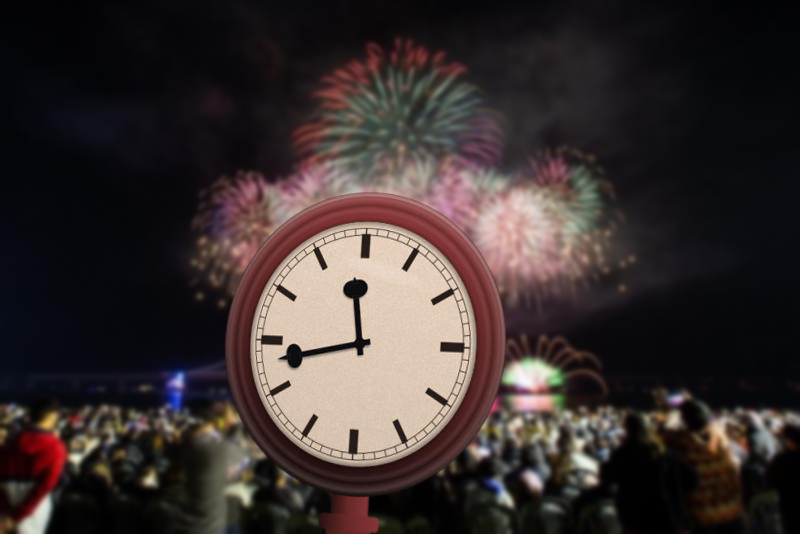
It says 11:43
